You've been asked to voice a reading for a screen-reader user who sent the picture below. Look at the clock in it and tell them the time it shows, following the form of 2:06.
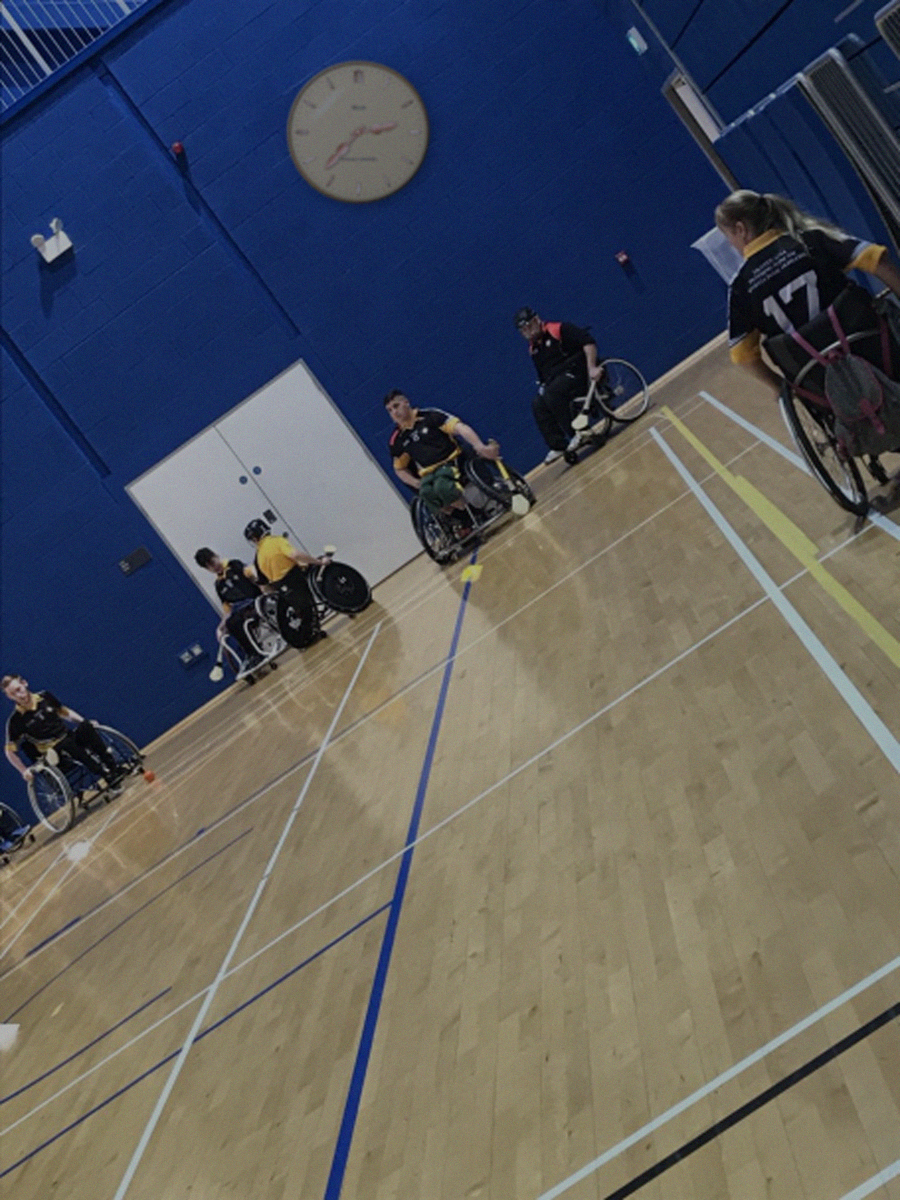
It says 2:37
